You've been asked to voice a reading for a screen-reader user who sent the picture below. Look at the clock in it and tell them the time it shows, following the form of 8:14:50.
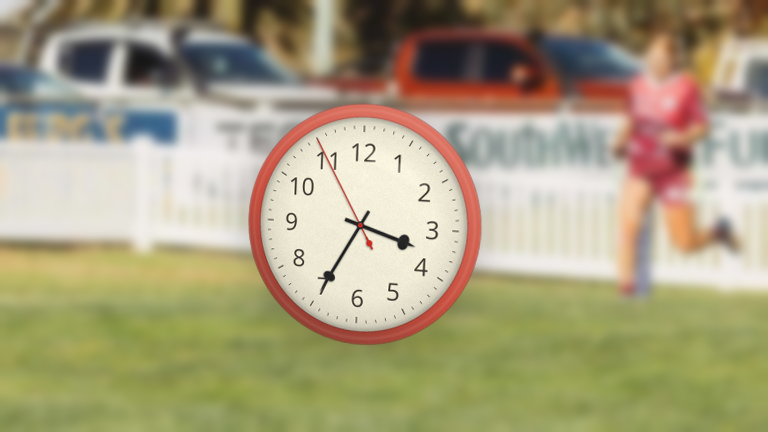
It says 3:34:55
